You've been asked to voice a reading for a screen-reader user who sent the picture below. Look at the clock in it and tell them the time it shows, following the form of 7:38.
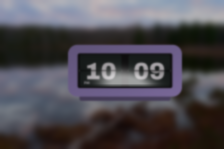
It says 10:09
